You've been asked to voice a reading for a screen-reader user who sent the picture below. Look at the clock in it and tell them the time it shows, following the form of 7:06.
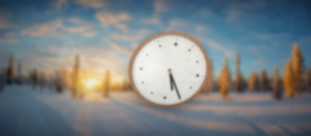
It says 5:25
